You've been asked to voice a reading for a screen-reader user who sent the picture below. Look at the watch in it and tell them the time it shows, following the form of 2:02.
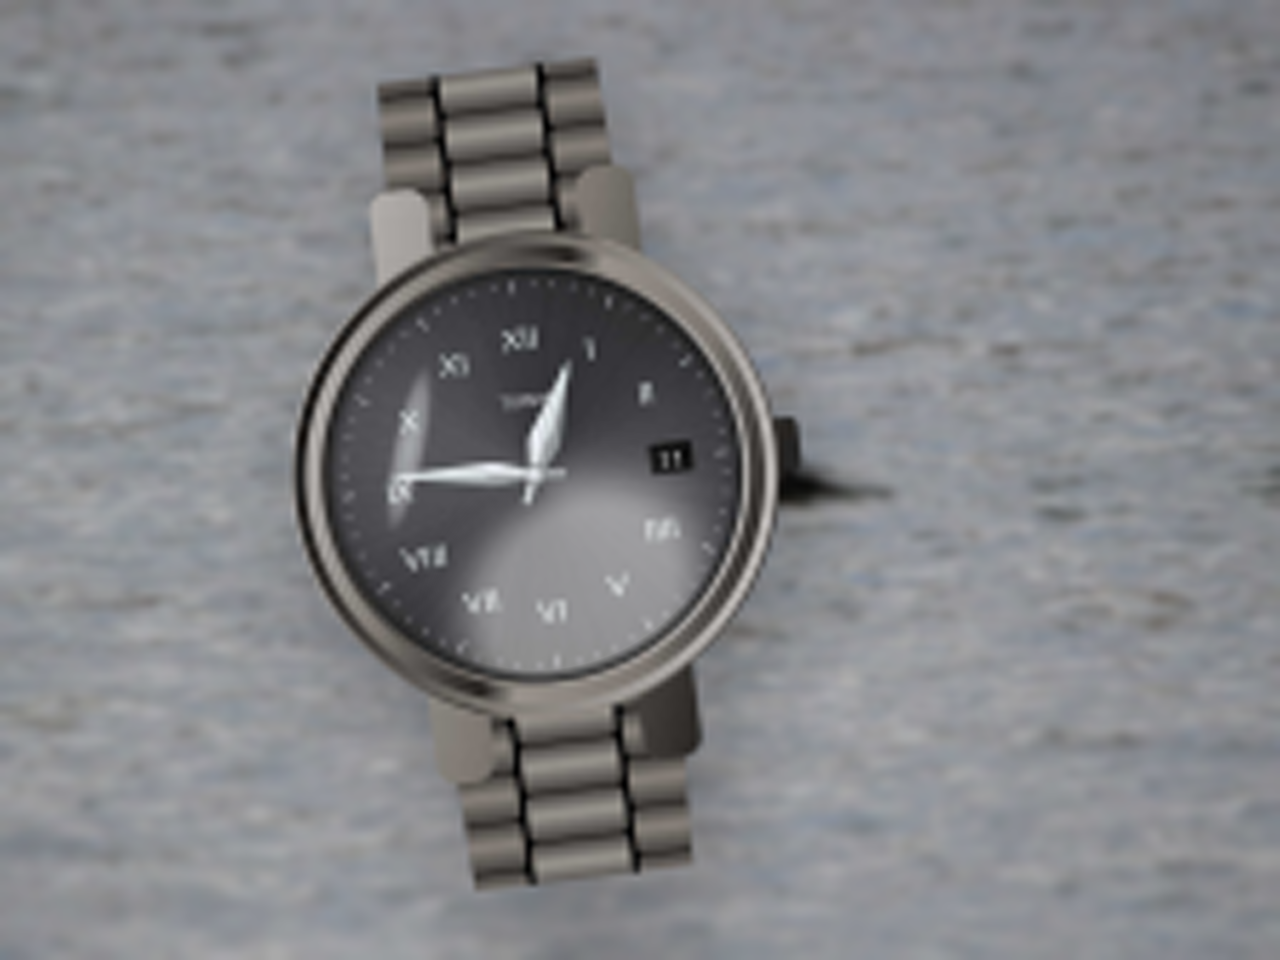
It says 12:46
